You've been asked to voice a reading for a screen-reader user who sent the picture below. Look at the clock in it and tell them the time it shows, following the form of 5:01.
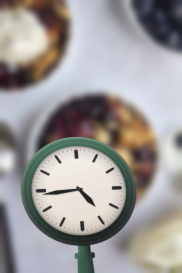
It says 4:44
